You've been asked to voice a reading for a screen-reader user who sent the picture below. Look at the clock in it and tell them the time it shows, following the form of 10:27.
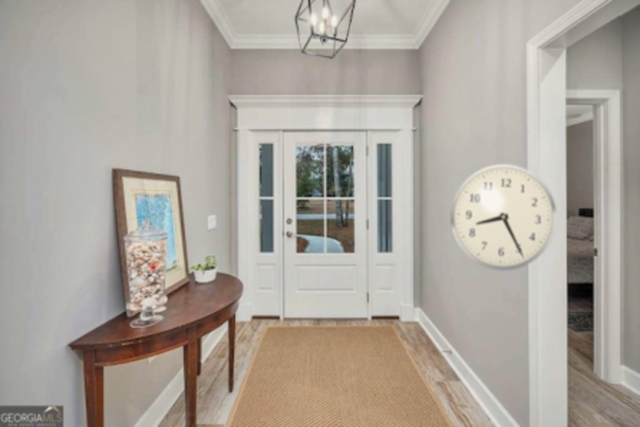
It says 8:25
